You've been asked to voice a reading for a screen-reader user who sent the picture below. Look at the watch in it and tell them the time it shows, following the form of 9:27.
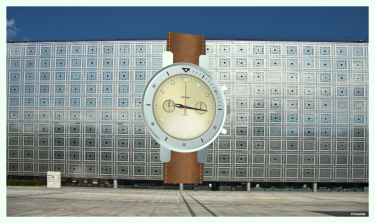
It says 9:16
